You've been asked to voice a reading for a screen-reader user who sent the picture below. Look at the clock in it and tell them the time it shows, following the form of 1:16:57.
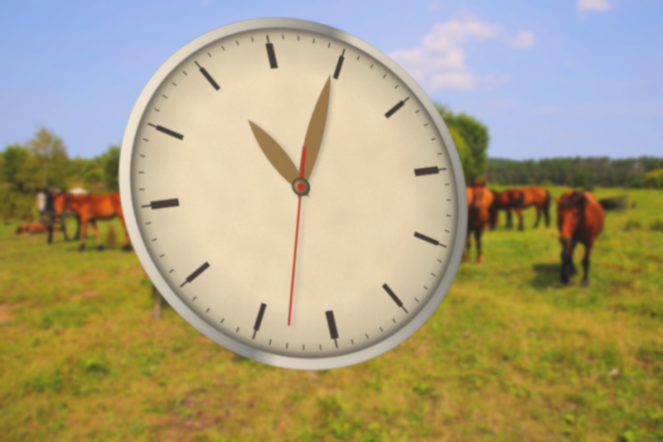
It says 11:04:33
